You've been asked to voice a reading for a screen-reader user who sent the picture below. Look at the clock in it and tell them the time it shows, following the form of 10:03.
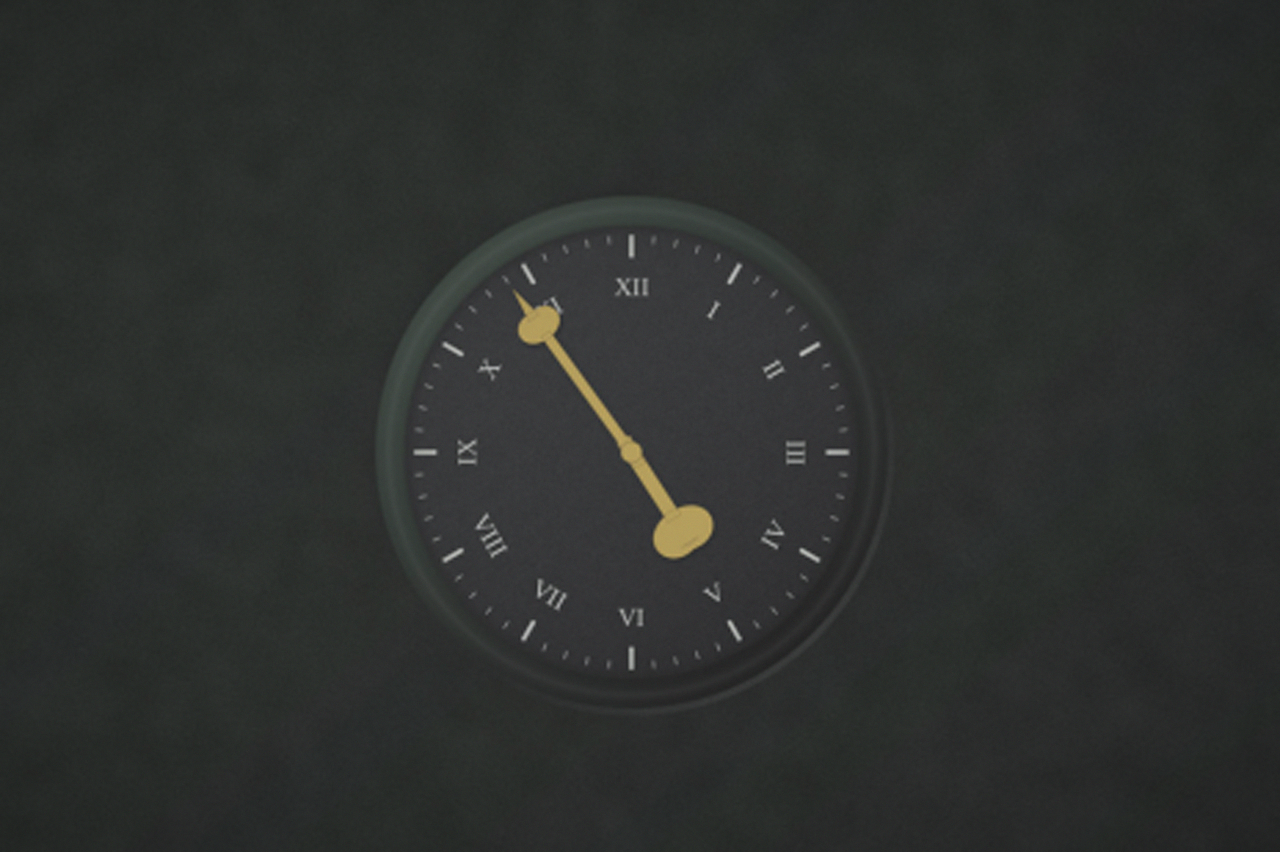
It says 4:54
